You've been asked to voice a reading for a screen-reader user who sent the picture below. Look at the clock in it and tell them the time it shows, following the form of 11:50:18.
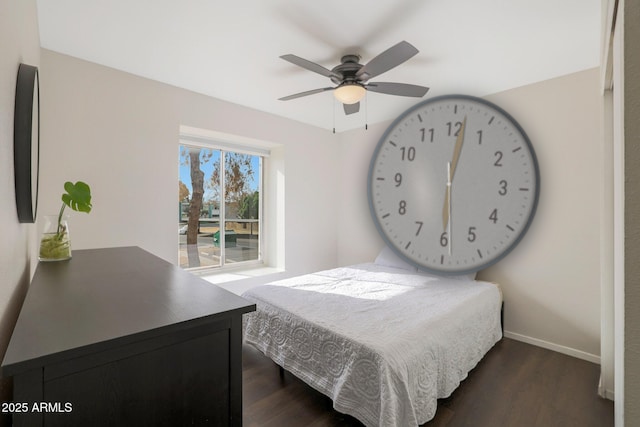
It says 6:01:29
